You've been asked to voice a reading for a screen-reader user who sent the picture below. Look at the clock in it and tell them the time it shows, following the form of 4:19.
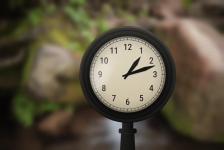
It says 1:12
